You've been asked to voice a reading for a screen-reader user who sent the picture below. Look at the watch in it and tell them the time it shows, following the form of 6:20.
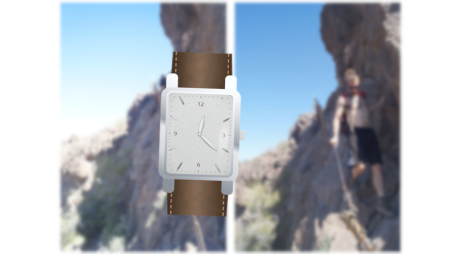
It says 12:22
